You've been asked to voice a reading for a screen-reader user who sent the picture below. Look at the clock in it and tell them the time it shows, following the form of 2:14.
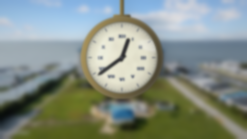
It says 12:39
